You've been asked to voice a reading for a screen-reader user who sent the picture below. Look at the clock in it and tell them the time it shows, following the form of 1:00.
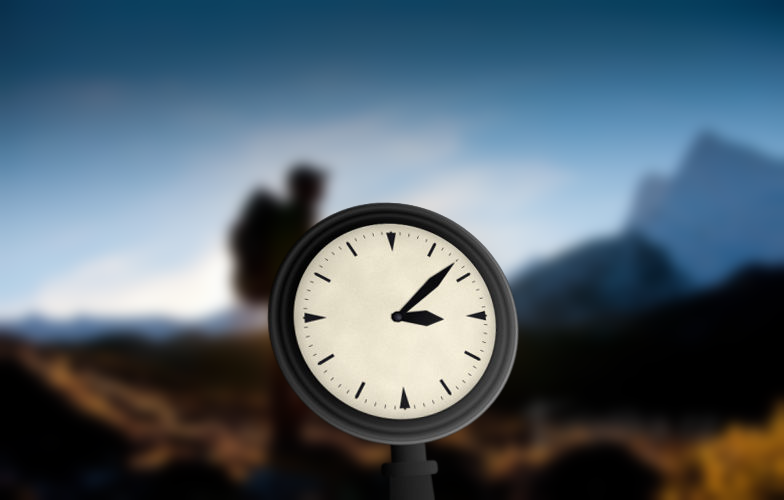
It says 3:08
